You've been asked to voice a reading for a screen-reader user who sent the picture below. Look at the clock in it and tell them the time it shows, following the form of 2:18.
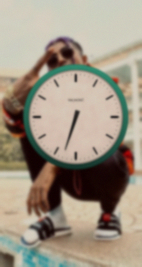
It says 6:33
